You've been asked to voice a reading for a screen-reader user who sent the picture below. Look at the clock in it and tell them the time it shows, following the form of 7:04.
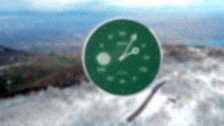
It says 2:05
